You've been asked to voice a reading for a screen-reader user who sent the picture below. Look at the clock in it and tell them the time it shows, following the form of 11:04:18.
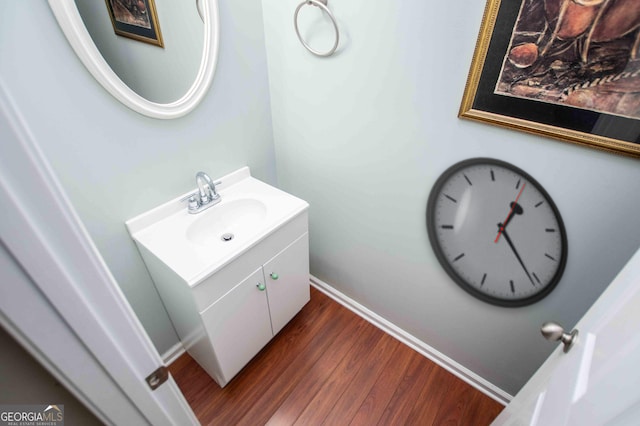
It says 1:26:06
